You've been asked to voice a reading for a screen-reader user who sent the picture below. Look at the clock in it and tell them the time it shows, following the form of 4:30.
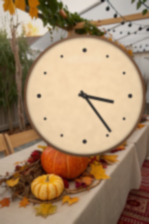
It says 3:24
